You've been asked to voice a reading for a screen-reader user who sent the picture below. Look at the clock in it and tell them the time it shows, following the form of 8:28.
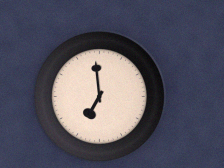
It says 6:59
